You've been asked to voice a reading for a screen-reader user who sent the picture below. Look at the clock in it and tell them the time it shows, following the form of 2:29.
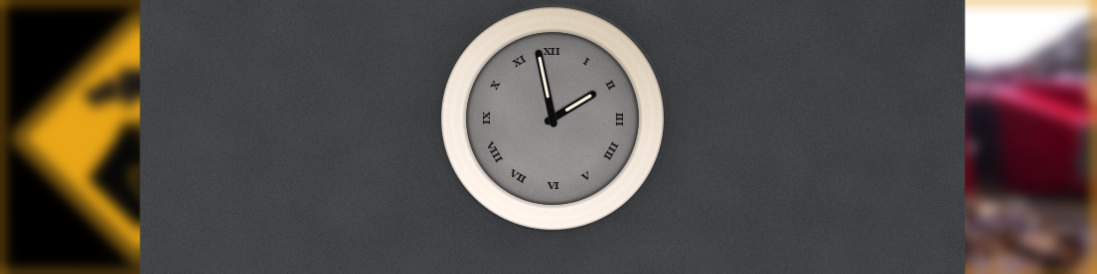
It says 1:58
